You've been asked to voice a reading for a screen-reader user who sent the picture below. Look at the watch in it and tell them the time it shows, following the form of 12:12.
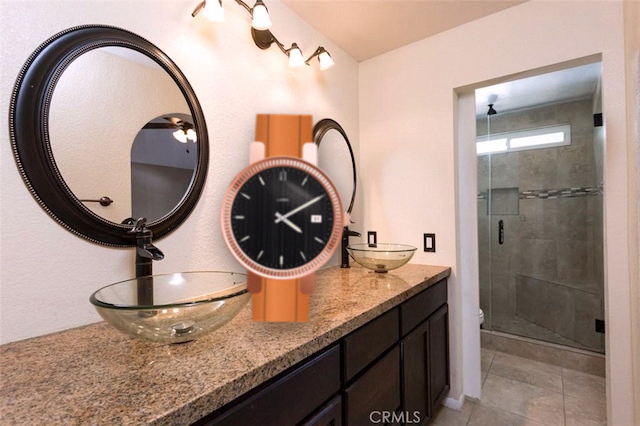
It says 4:10
